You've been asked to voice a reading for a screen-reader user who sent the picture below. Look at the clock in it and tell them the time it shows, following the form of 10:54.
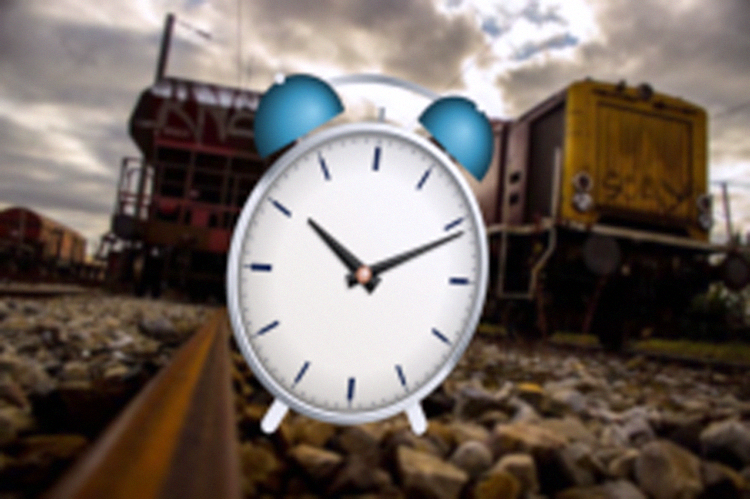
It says 10:11
